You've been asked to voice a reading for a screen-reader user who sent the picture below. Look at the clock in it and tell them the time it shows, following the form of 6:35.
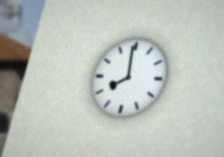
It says 7:59
